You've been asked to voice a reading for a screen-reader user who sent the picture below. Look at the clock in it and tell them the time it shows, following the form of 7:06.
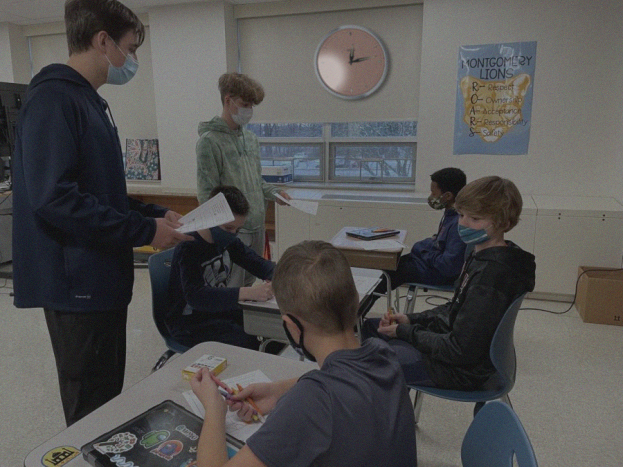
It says 12:13
